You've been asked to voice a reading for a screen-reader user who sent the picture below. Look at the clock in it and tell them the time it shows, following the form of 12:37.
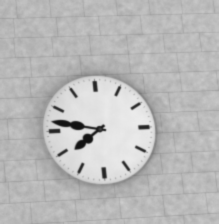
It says 7:47
